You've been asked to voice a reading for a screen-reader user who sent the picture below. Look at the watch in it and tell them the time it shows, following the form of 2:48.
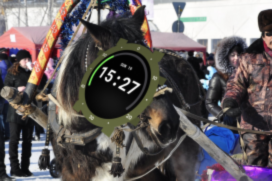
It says 15:27
